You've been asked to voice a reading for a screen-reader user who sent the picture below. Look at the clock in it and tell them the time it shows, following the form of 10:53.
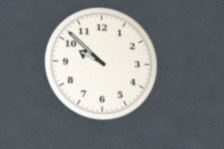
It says 9:52
